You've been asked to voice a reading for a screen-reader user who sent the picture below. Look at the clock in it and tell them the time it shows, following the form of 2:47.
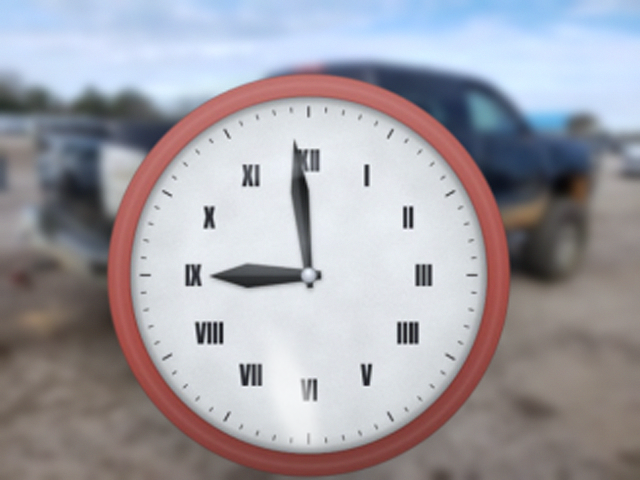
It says 8:59
